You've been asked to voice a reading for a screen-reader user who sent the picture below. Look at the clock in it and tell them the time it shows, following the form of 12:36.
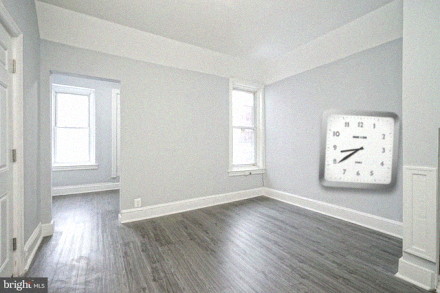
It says 8:39
